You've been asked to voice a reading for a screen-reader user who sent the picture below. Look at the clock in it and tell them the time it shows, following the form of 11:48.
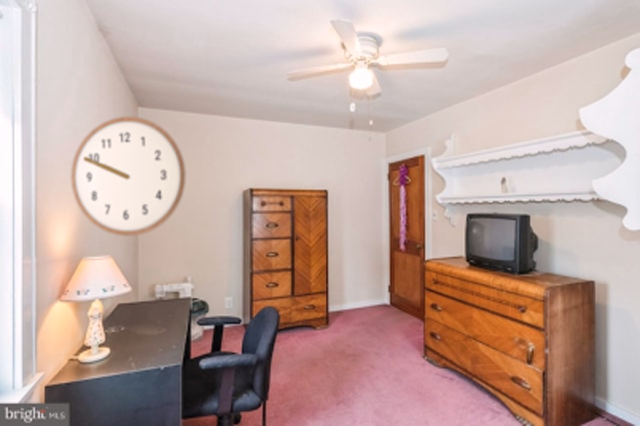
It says 9:49
